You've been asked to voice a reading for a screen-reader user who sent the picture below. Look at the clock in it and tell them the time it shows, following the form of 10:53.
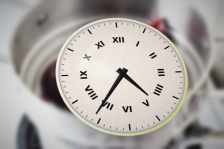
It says 4:36
